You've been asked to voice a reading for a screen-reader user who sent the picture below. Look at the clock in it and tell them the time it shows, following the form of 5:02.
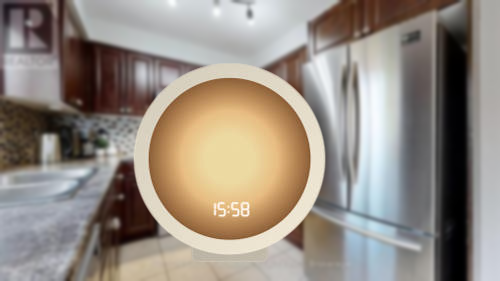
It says 15:58
